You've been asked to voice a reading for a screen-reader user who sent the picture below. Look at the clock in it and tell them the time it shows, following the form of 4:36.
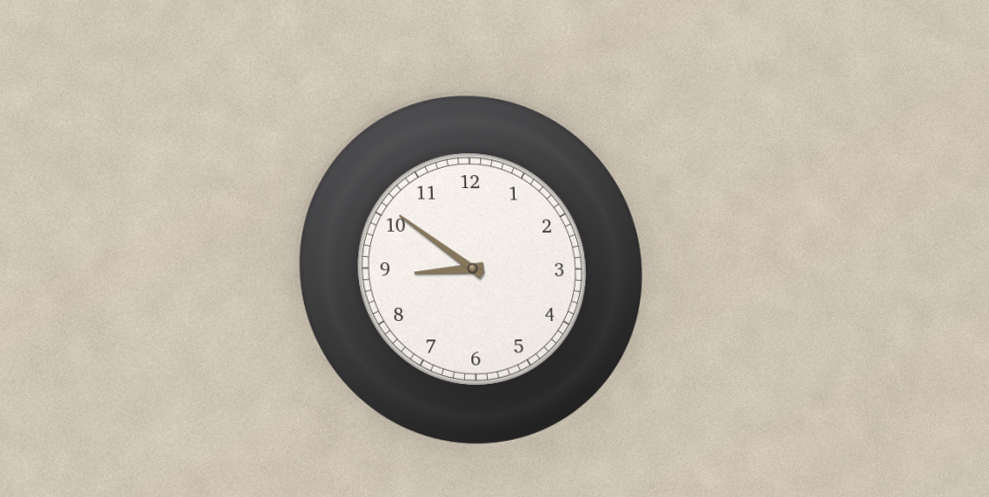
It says 8:51
